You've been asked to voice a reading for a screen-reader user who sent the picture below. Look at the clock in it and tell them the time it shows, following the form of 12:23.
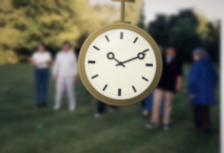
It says 10:11
